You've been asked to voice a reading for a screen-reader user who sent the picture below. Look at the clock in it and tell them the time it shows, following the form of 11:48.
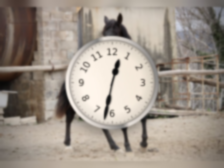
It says 12:32
